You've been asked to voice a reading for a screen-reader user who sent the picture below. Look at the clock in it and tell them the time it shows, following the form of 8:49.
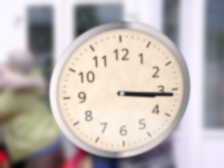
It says 3:16
